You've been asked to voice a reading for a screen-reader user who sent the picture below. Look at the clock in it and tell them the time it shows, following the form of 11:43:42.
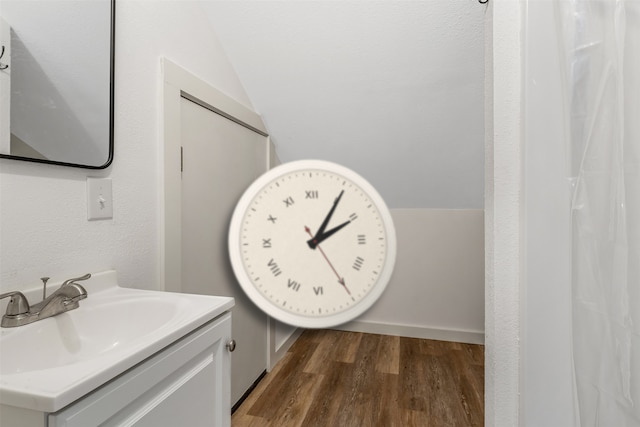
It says 2:05:25
